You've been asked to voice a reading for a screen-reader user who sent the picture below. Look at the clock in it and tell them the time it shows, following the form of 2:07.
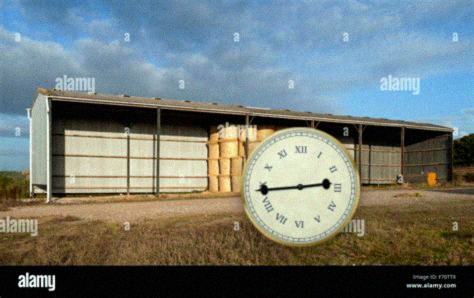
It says 2:44
